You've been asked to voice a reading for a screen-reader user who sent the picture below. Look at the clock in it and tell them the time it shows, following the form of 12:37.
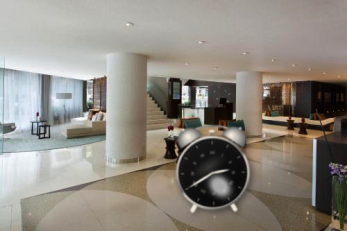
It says 2:40
